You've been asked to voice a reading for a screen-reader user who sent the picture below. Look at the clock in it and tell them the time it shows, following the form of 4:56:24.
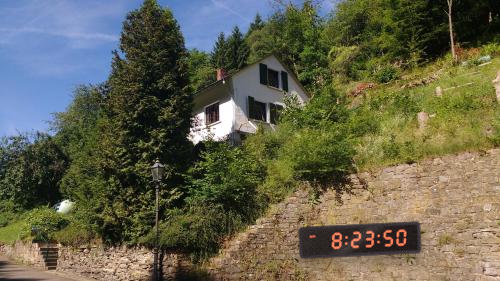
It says 8:23:50
